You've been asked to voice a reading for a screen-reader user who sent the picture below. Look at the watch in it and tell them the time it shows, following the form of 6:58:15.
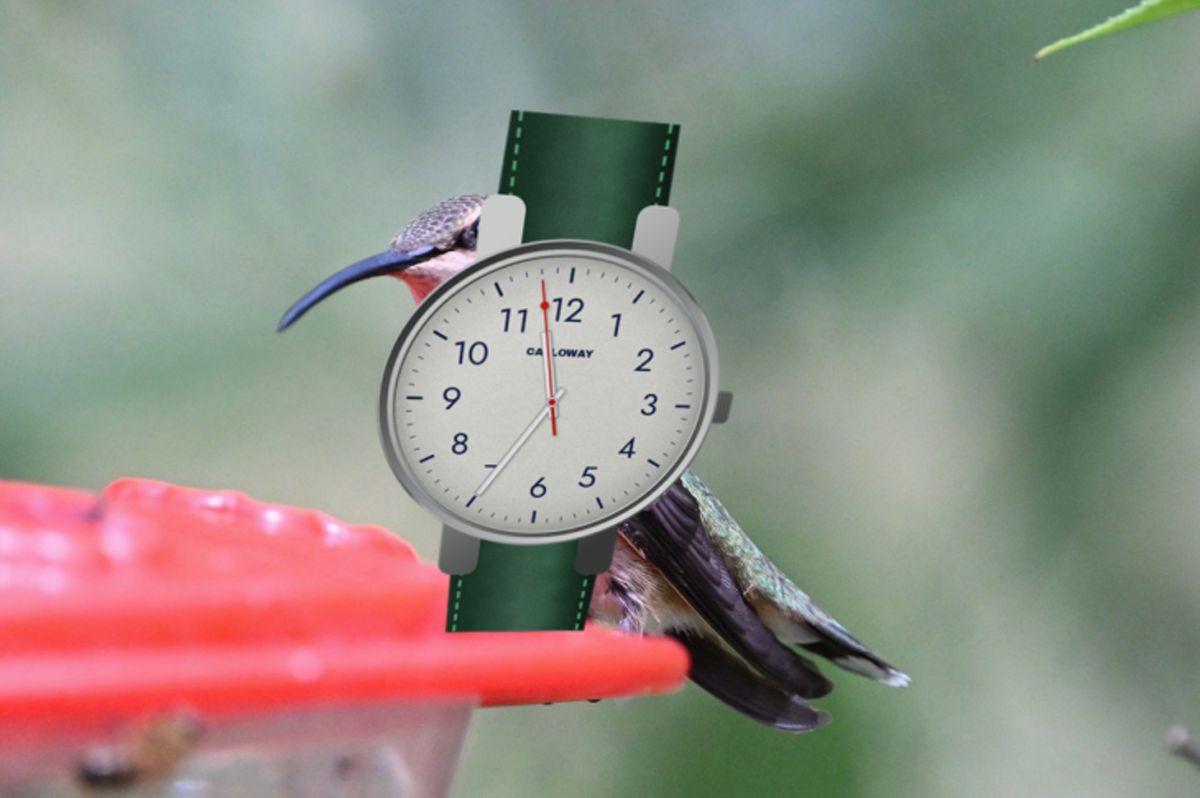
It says 11:34:58
